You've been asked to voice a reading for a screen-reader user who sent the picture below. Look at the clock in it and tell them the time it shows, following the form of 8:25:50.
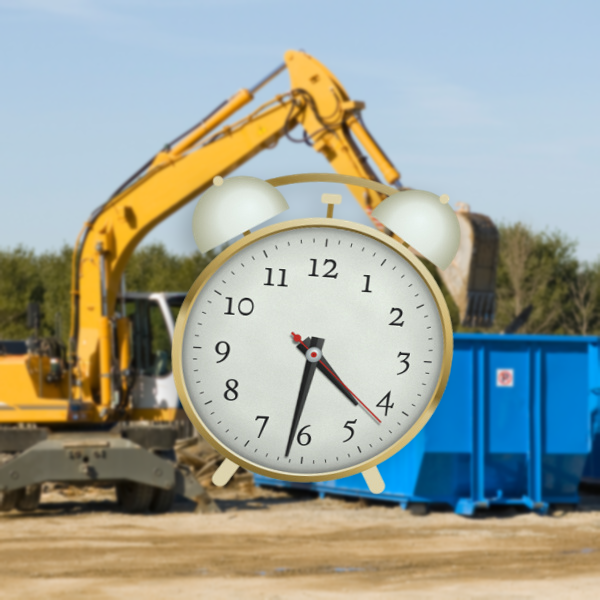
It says 4:31:22
